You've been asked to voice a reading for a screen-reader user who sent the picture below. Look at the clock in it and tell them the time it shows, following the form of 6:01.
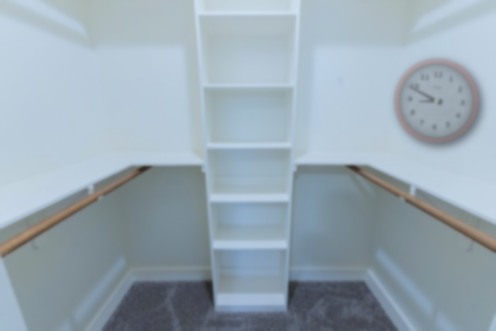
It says 8:49
